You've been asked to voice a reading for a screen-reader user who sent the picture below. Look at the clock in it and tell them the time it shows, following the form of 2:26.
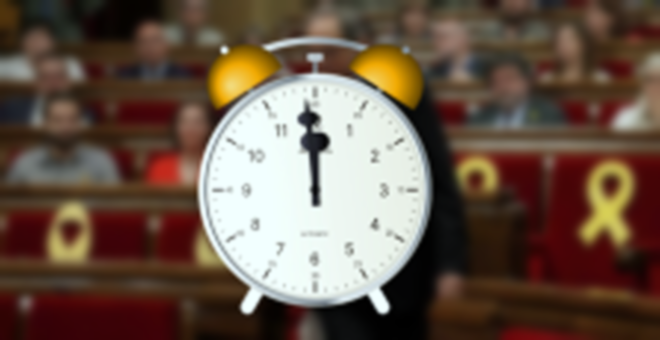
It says 11:59
